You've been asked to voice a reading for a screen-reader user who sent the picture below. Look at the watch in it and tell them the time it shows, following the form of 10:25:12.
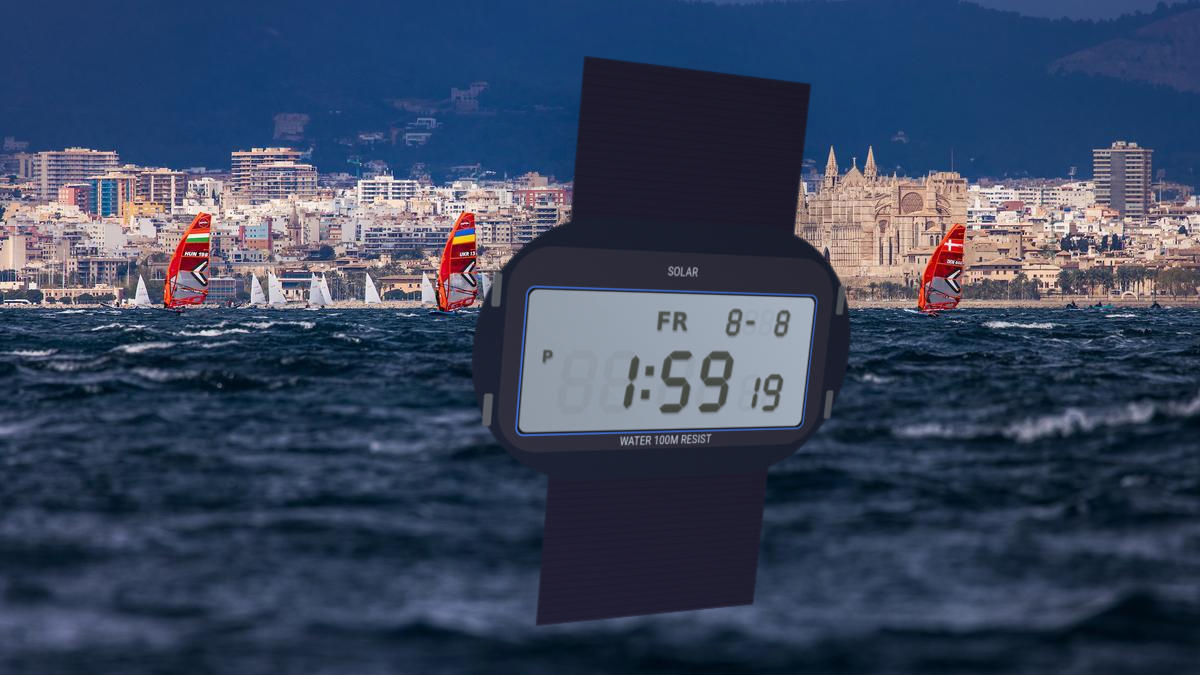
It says 1:59:19
